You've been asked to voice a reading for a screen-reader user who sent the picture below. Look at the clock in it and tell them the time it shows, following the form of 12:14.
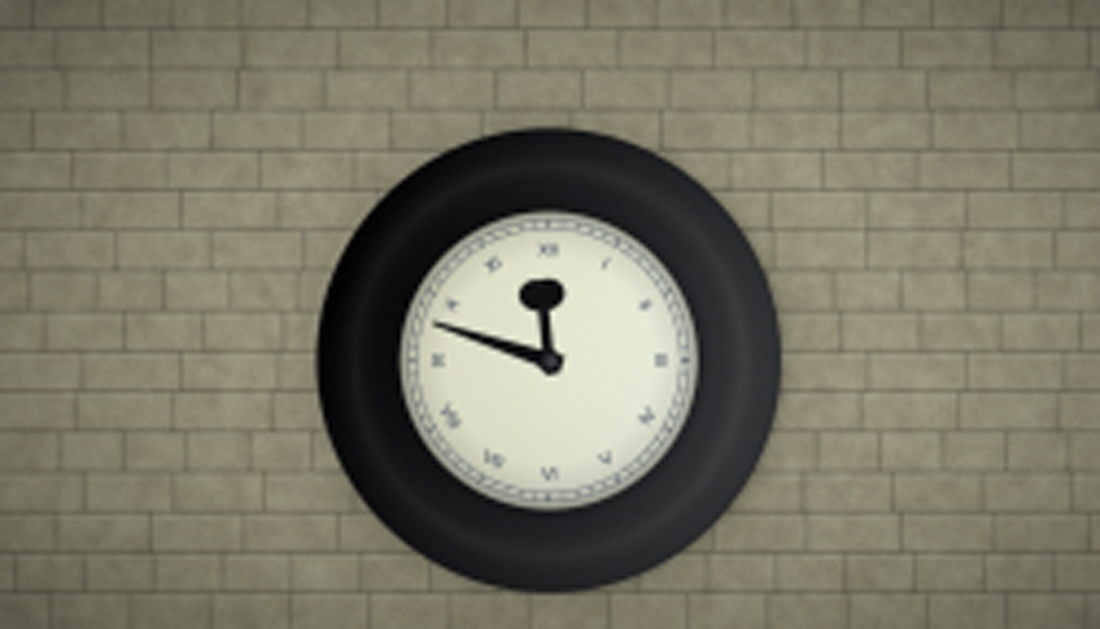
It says 11:48
